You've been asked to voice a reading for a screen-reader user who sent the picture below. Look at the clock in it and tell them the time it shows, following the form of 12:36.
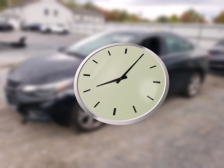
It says 8:05
